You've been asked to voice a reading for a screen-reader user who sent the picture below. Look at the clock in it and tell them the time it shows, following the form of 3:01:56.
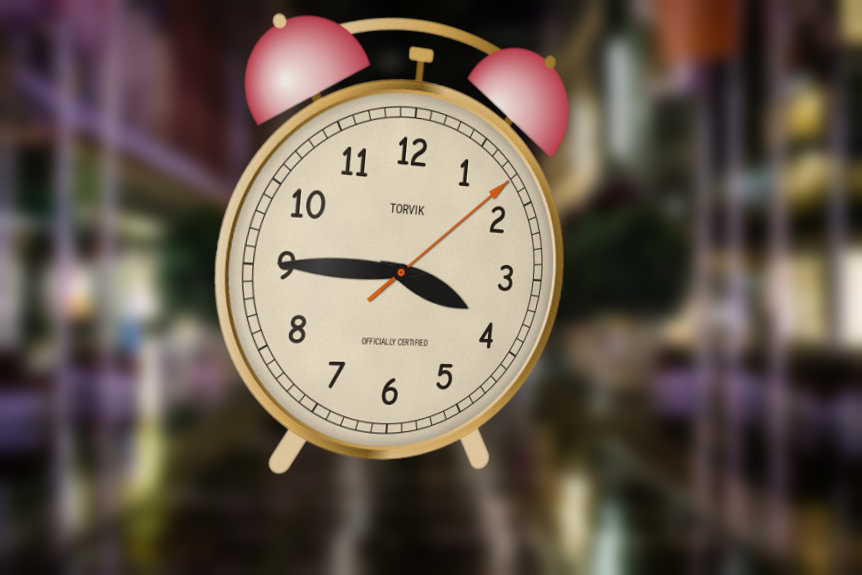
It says 3:45:08
